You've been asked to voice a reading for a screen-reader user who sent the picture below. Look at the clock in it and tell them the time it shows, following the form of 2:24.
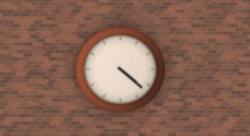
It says 4:22
